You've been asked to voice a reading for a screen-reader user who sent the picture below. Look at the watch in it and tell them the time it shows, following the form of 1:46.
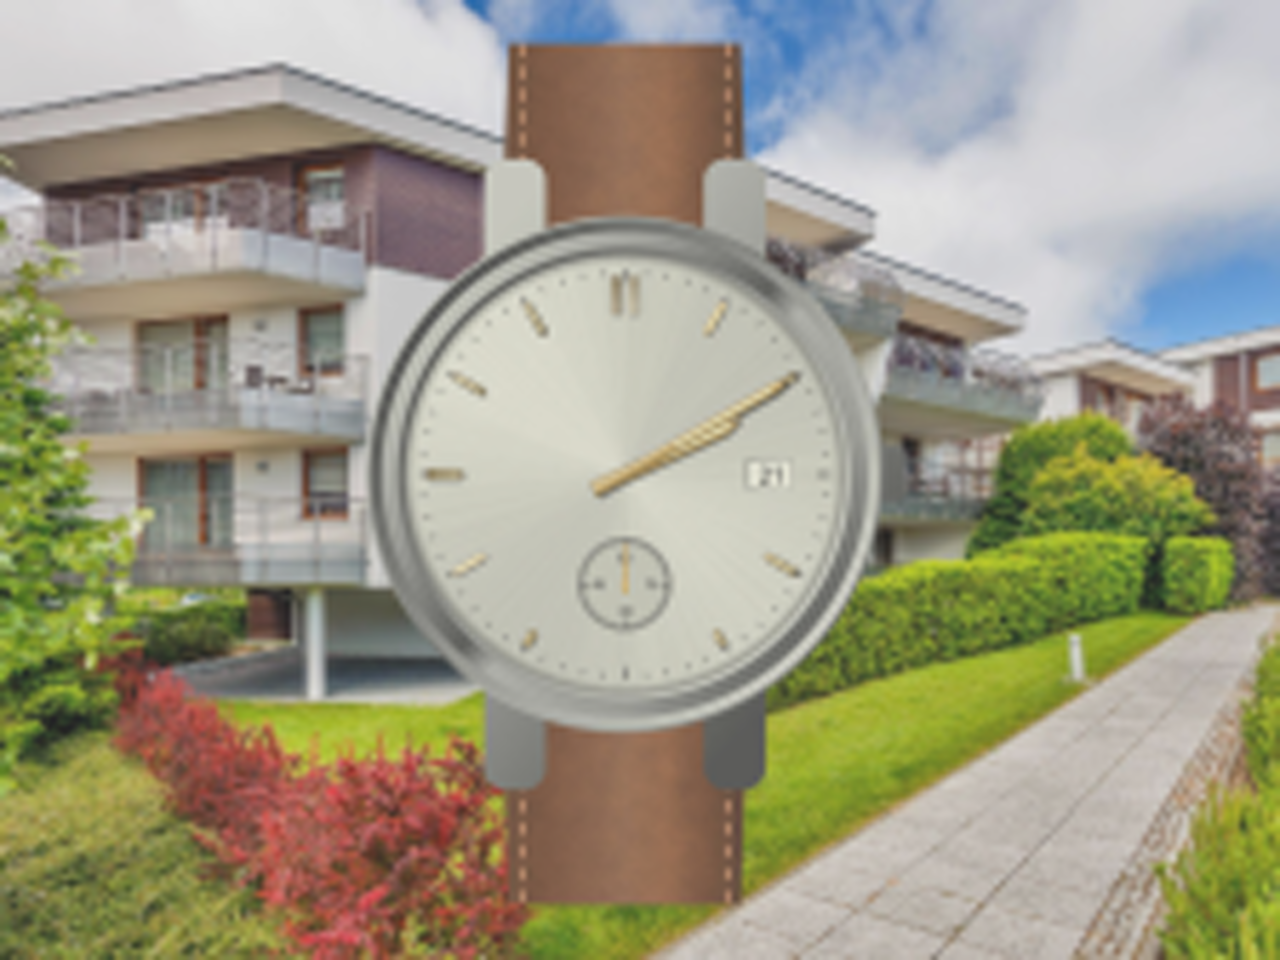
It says 2:10
